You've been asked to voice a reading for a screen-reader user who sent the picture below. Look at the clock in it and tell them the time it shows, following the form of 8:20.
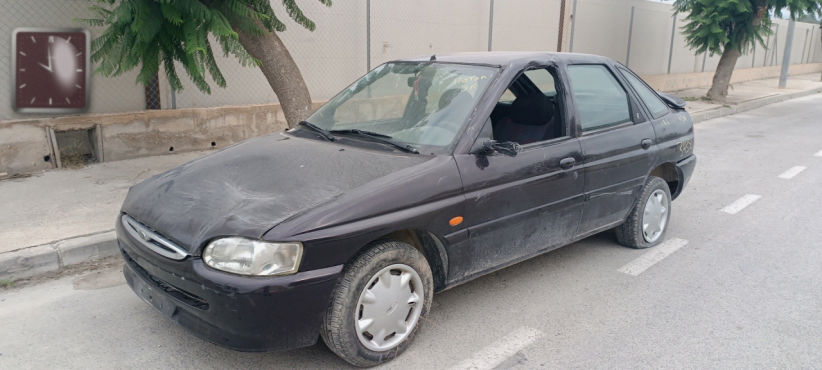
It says 9:59
